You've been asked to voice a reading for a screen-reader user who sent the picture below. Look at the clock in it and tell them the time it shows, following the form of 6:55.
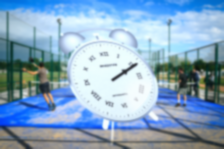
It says 2:11
